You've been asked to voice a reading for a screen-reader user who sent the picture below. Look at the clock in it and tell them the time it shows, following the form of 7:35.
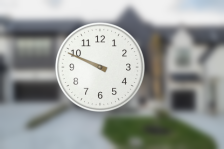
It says 9:49
